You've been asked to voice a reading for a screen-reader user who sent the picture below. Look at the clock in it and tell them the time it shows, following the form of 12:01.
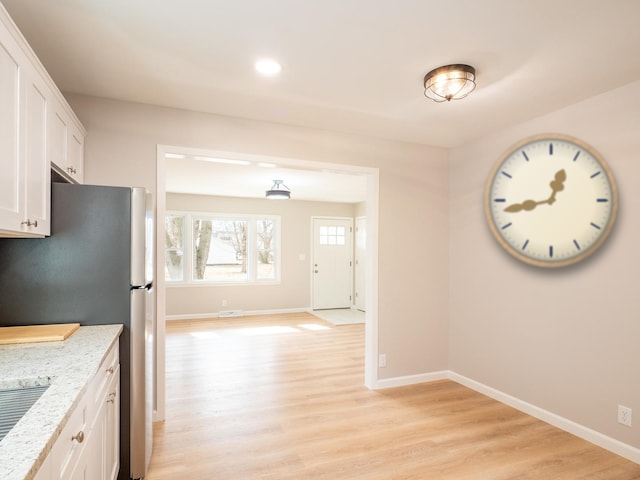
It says 12:43
